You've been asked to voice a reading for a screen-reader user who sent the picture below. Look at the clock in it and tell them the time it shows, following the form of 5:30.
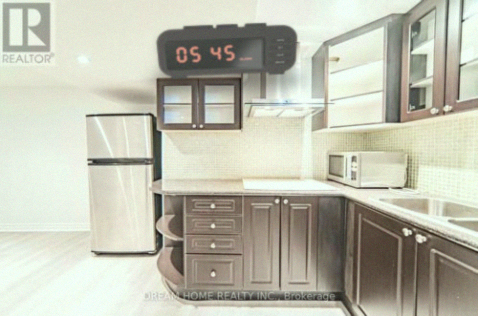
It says 5:45
